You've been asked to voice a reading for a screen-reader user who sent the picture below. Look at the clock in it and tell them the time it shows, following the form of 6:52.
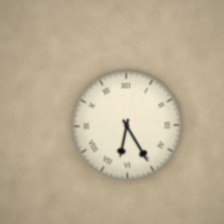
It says 6:25
